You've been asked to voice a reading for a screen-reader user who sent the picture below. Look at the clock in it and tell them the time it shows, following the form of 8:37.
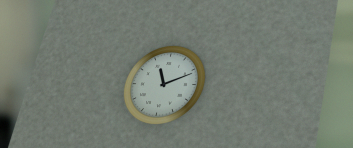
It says 11:11
